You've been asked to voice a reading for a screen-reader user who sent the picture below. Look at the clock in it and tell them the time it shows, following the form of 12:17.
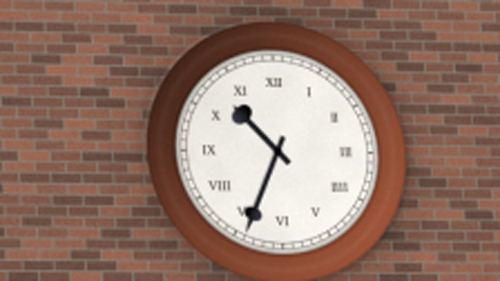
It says 10:34
